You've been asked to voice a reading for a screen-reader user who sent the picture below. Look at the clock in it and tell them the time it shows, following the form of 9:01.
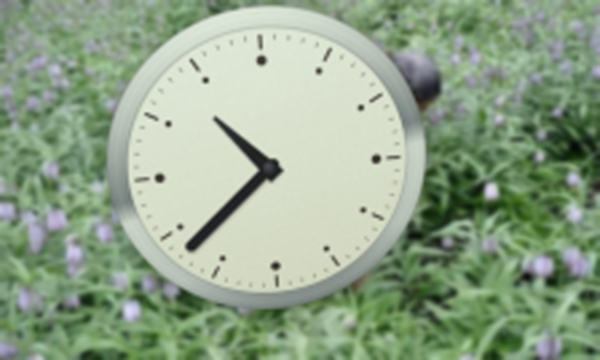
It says 10:38
